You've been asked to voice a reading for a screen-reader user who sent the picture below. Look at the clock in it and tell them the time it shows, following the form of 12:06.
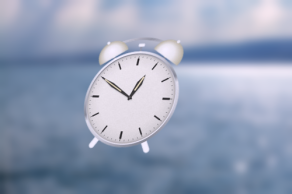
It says 12:50
